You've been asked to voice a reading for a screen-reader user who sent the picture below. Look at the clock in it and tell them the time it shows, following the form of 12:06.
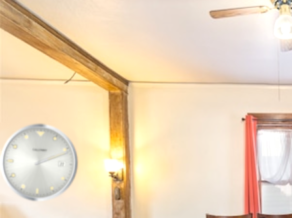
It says 2:11
